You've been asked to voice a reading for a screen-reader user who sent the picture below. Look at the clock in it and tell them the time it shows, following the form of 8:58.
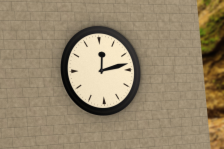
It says 12:13
